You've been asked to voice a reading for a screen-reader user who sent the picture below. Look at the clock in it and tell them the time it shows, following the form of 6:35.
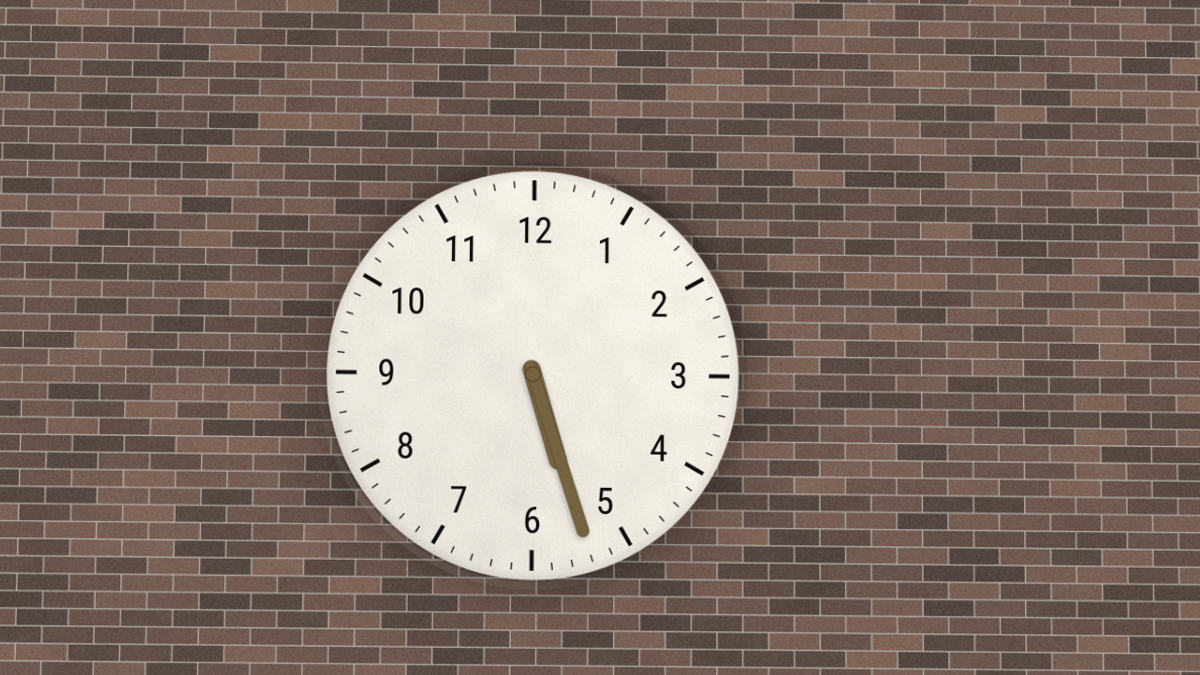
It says 5:27
